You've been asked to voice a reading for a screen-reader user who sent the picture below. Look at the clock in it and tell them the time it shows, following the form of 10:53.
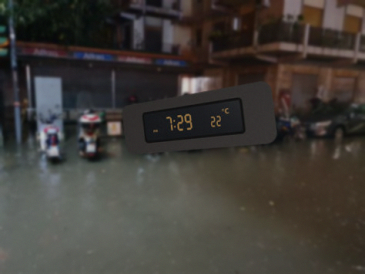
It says 7:29
